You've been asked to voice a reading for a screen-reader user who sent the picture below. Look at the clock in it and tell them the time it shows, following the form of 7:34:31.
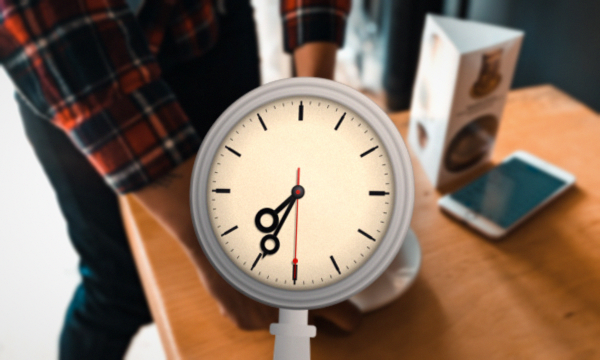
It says 7:34:30
